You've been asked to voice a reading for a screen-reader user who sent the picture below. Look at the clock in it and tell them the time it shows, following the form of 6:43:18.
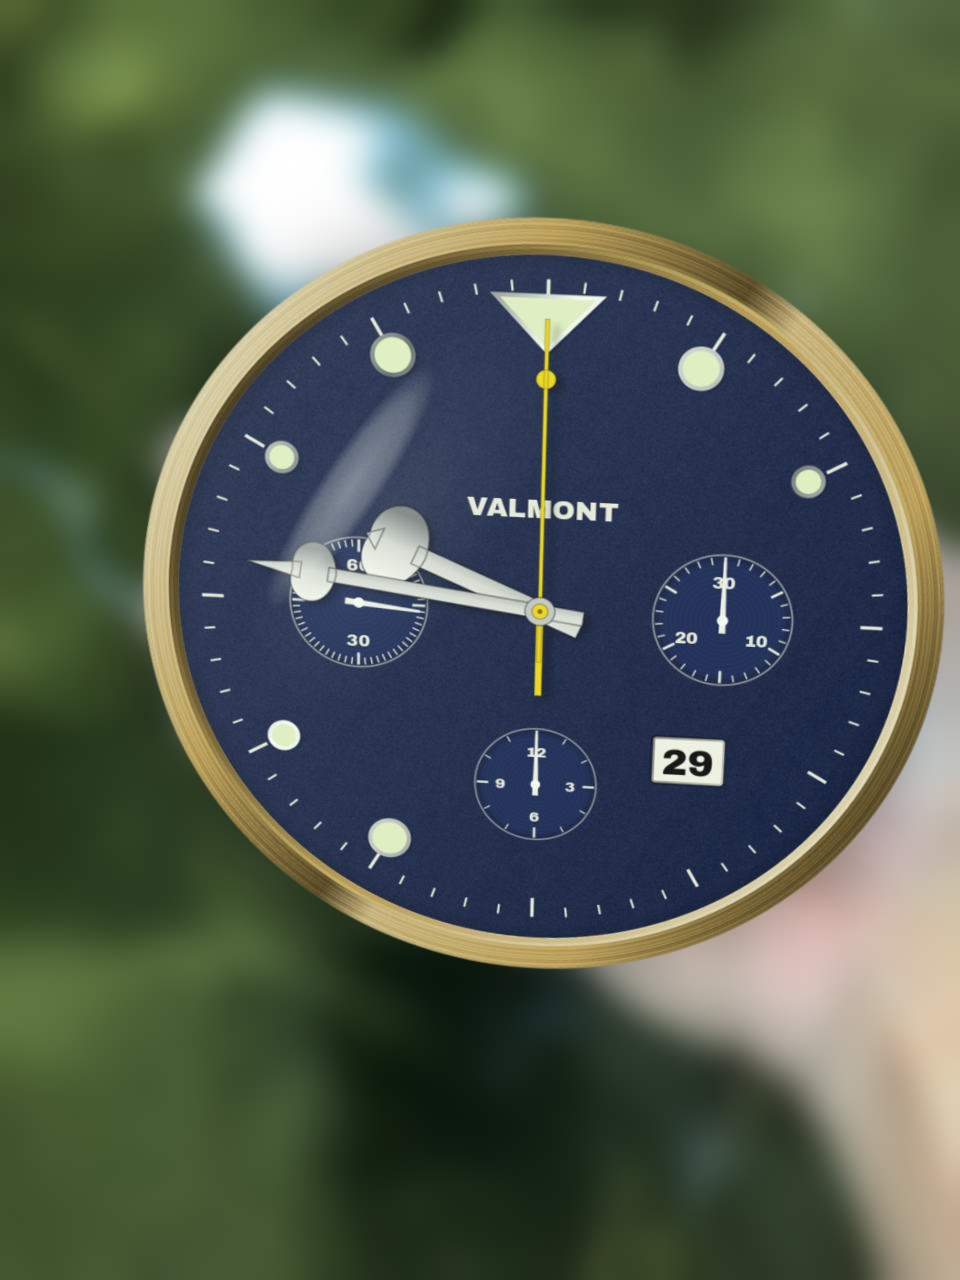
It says 9:46:16
